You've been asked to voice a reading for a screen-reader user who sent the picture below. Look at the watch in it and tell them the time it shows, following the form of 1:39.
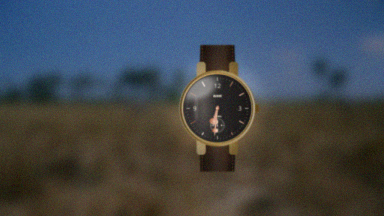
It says 6:31
